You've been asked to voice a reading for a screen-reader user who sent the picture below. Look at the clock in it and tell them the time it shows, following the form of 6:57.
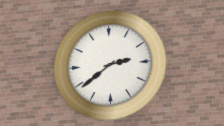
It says 2:39
